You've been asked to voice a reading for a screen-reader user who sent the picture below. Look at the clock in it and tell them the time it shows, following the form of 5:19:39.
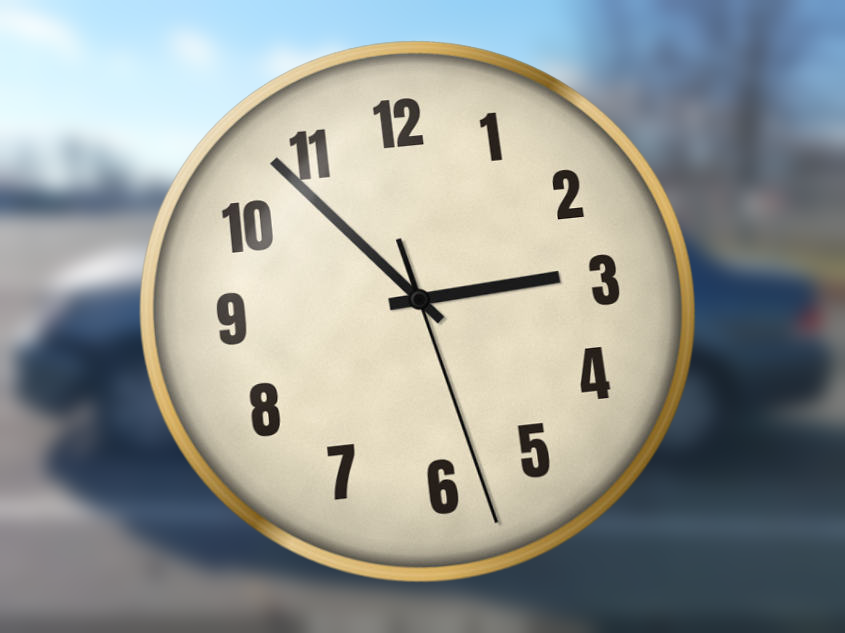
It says 2:53:28
